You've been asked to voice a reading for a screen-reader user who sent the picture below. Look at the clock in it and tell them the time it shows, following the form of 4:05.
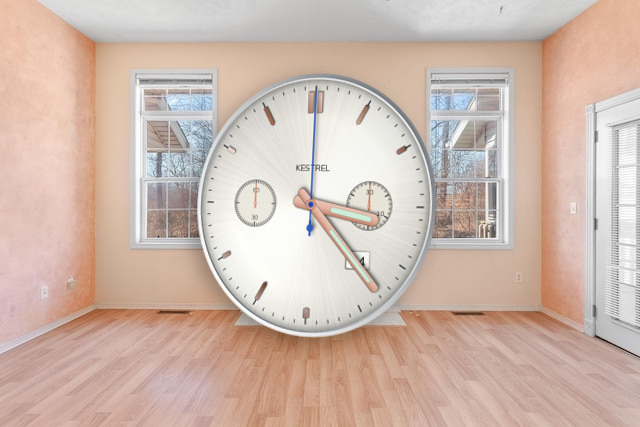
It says 3:23
